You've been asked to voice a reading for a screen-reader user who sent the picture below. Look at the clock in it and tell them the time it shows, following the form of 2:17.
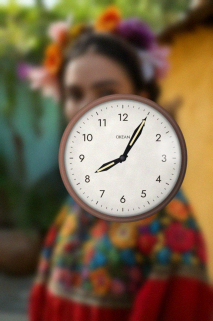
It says 8:05
